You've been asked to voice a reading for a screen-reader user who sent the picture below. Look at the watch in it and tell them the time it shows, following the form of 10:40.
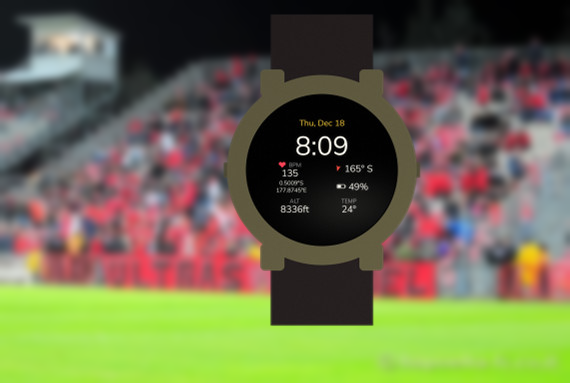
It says 8:09
